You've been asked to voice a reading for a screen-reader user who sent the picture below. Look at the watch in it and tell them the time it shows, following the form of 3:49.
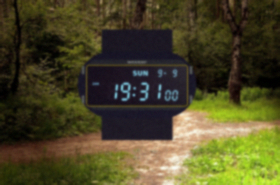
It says 19:31
